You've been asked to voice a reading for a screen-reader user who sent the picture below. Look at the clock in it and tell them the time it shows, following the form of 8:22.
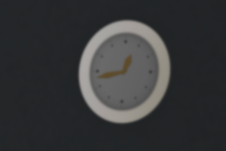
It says 12:43
